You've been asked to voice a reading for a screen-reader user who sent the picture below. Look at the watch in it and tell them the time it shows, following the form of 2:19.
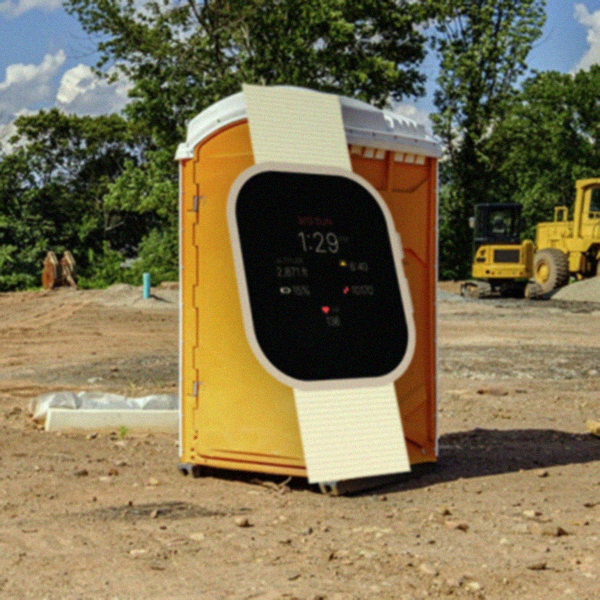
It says 1:29
